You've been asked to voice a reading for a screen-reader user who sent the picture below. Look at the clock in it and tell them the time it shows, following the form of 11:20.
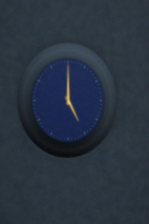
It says 5:00
